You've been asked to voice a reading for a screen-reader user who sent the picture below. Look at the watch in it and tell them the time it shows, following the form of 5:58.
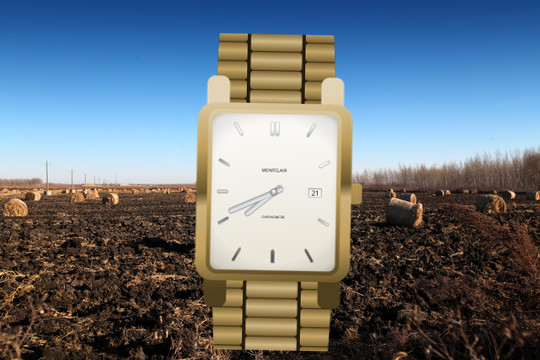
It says 7:41
